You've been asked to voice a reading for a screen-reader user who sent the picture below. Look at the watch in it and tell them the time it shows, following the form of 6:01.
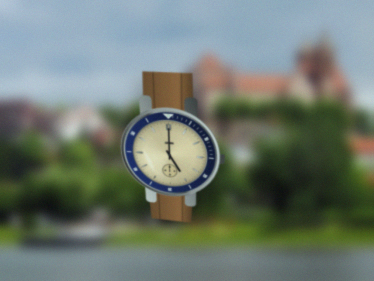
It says 5:00
